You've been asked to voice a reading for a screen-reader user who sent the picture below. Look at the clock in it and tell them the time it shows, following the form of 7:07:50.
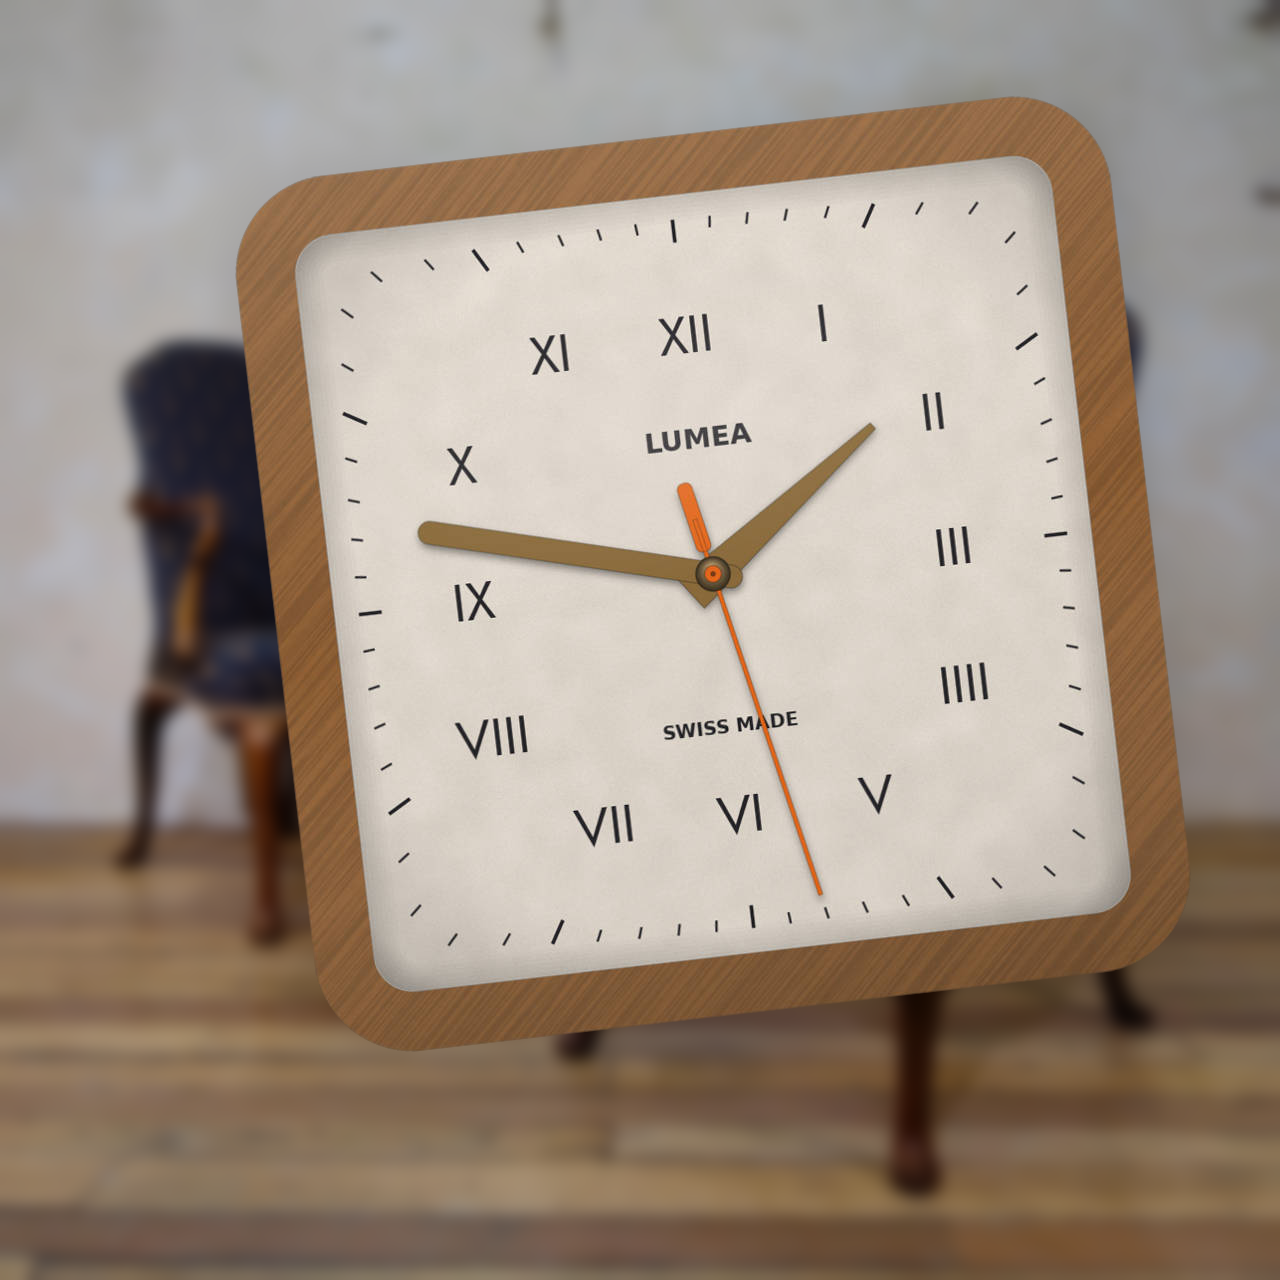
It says 1:47:28
